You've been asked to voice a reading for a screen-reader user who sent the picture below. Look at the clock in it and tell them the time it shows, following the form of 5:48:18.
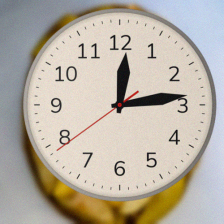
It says 12:13:39
